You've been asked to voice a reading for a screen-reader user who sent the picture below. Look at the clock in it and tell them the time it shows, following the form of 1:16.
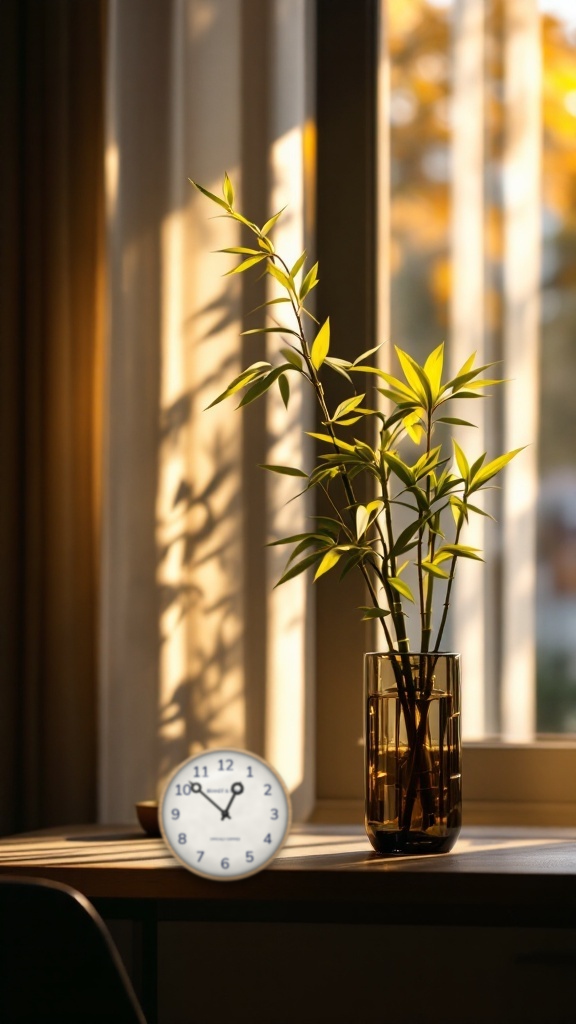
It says 12:52
